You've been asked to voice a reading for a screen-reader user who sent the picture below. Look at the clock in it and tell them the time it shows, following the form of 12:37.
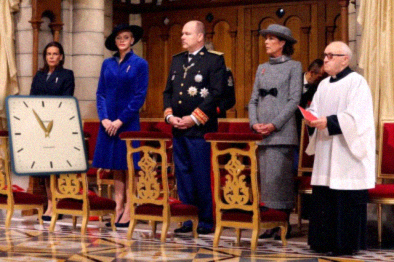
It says 12:56
